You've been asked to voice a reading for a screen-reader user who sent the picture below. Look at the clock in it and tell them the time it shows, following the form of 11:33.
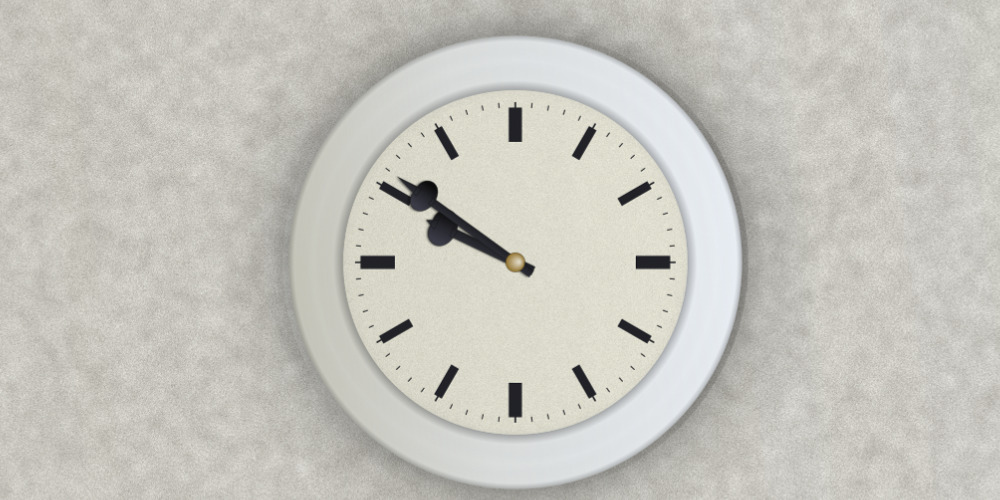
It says 9:51
